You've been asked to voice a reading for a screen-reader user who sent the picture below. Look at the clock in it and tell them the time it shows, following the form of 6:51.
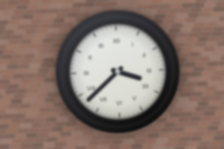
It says 3:38
